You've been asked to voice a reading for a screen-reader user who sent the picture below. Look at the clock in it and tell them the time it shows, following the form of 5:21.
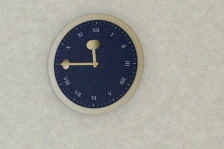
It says 11:45
